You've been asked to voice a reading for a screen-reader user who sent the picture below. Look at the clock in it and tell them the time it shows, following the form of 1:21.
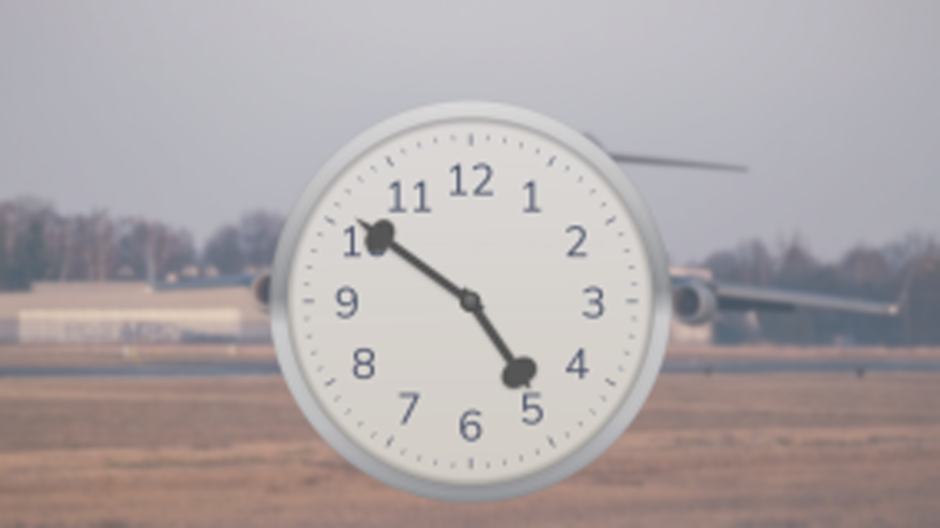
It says 4:51
